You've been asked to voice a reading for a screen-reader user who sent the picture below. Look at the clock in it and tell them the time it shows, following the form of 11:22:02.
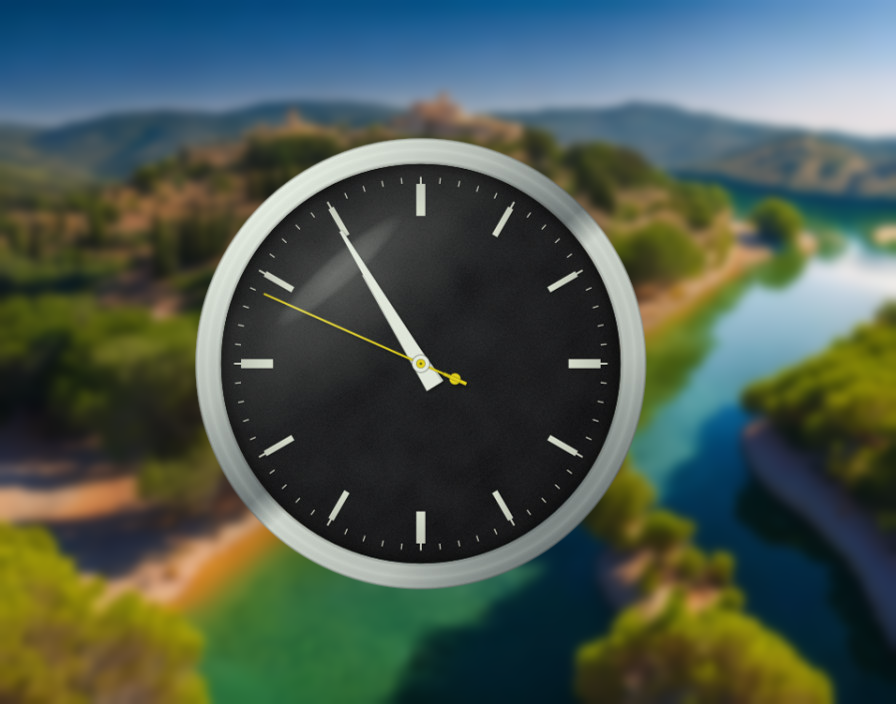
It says 10:54:49
